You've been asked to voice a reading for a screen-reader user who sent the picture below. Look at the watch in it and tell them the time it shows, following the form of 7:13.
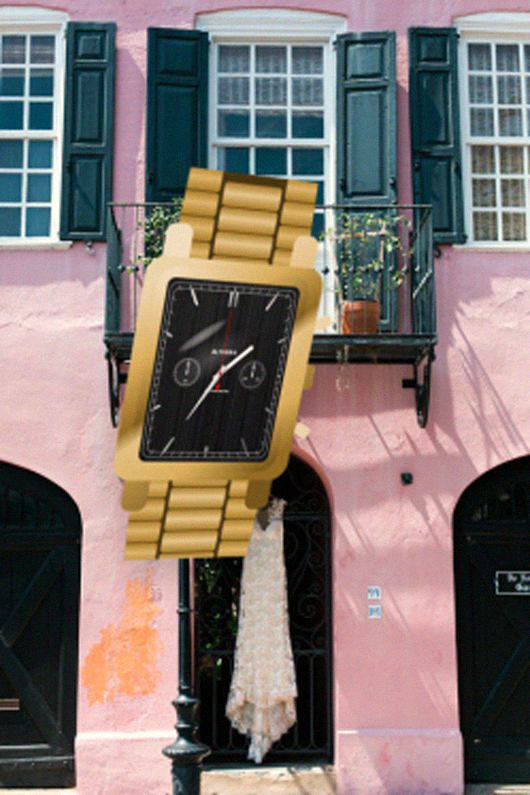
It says 1:35
